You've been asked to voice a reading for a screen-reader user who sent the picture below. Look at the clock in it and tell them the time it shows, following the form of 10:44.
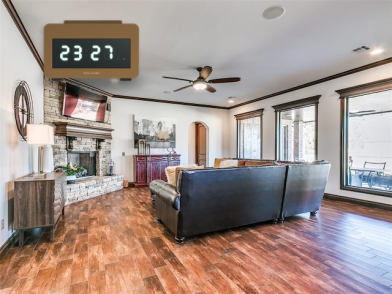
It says 23:27
